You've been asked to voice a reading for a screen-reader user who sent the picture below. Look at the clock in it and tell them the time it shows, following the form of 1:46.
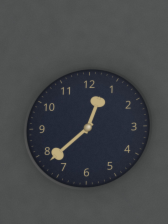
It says 12:38
